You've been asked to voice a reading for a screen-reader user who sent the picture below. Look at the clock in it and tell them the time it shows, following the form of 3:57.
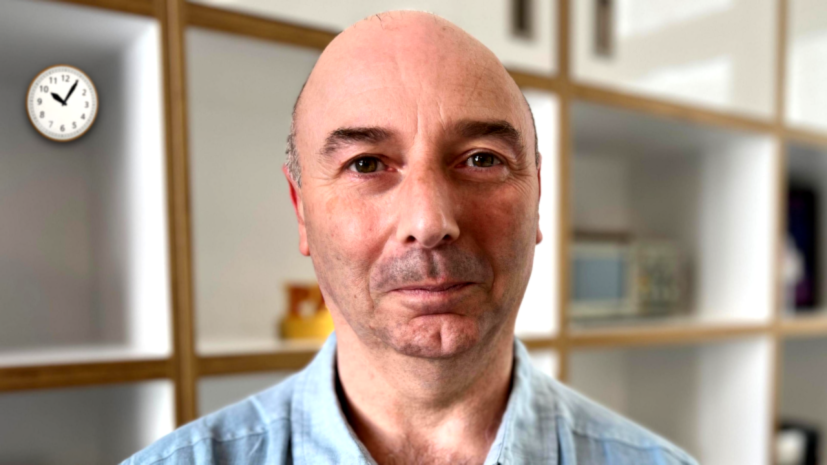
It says 10:05
